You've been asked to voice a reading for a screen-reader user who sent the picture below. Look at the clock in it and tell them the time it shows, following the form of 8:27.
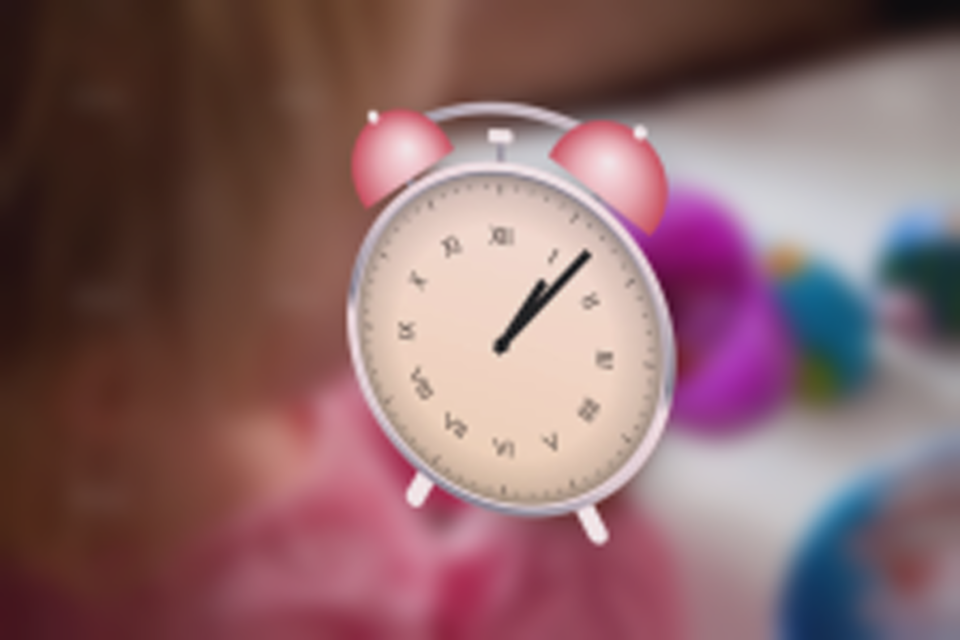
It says 1:07
